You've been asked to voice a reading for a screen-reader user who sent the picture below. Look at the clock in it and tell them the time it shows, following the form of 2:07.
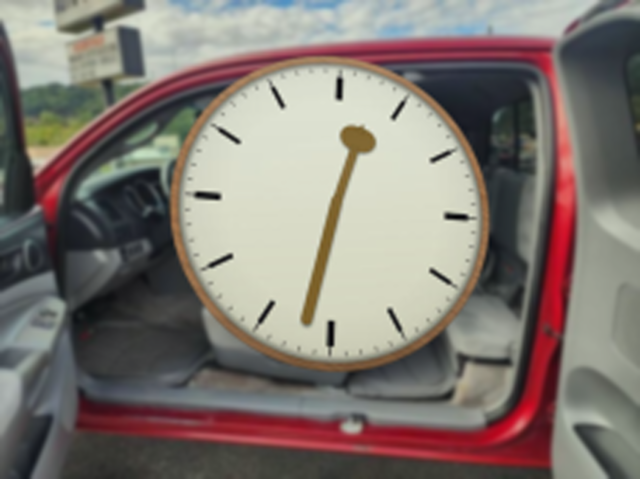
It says 12:32
